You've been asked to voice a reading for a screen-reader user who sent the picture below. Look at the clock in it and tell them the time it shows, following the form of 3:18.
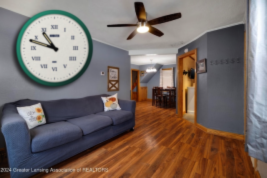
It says 10:48
